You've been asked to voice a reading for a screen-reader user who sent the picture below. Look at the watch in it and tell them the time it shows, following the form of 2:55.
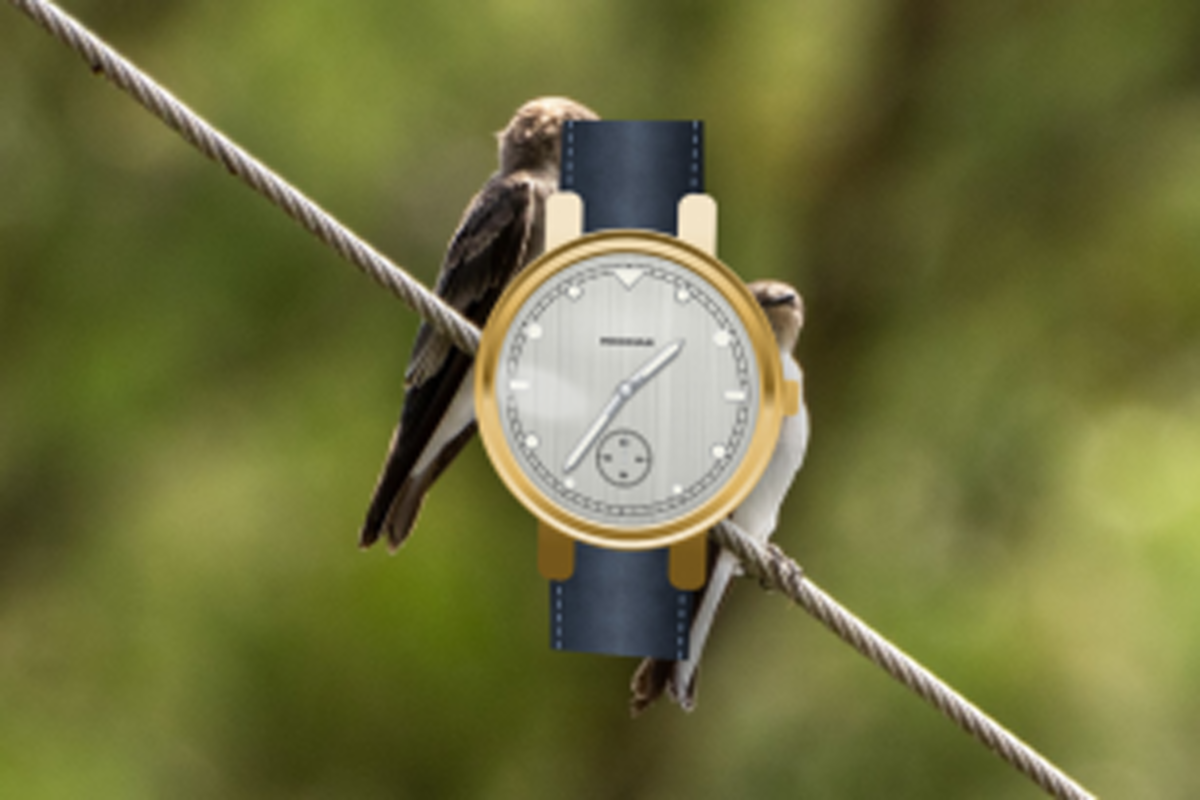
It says 1:36
